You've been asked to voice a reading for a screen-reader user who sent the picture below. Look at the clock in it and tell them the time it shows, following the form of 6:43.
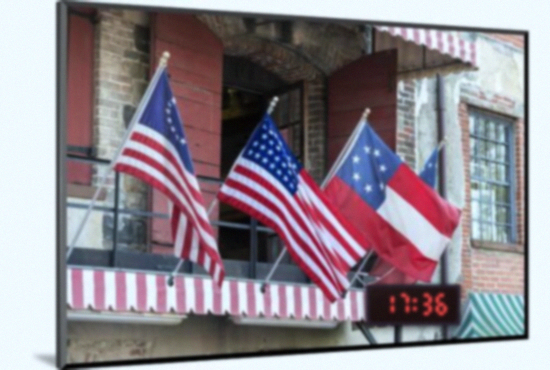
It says 17:36
